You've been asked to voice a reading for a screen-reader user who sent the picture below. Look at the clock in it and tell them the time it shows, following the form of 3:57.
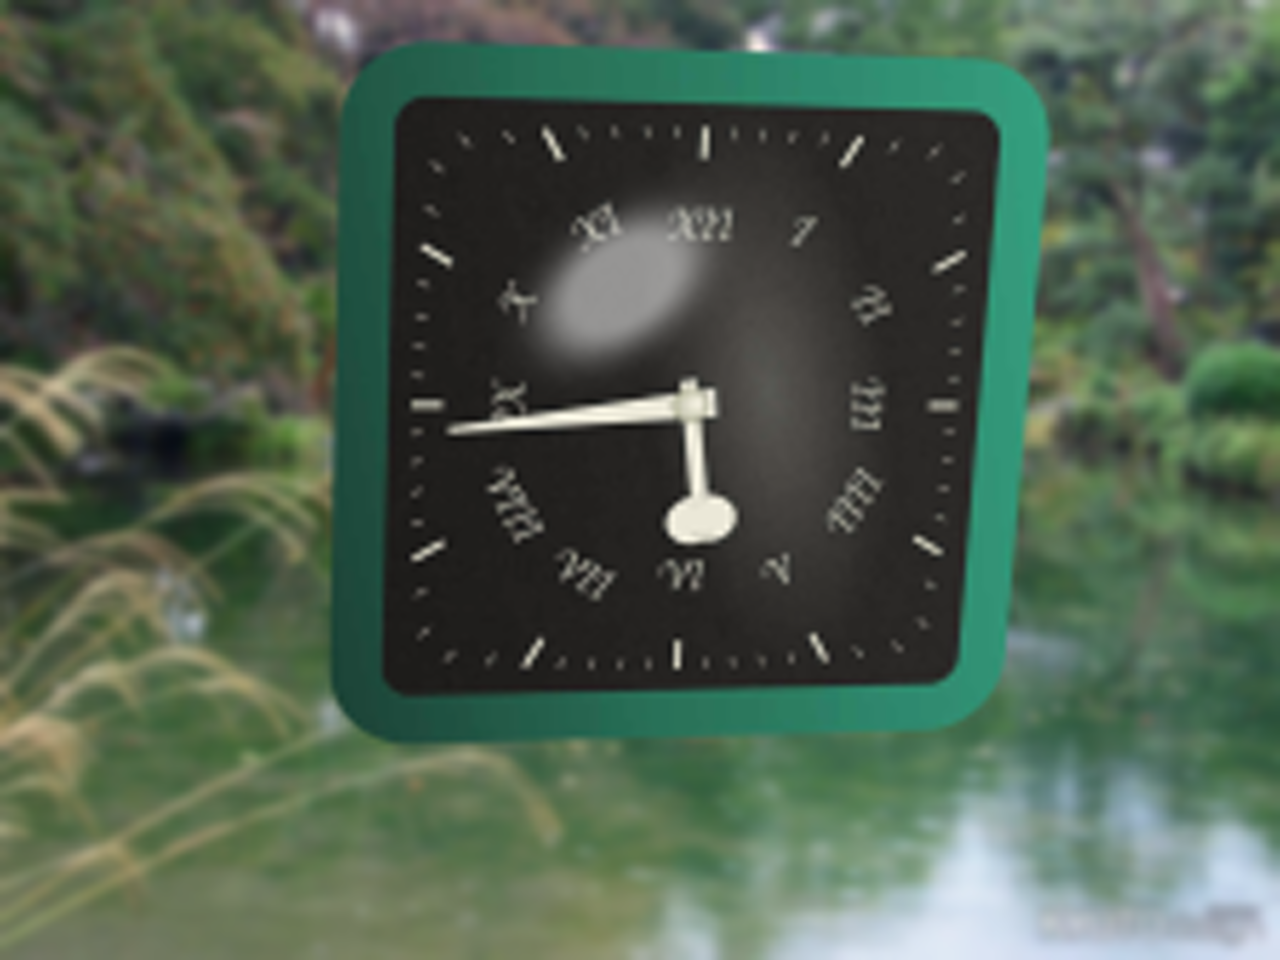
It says 5:44
